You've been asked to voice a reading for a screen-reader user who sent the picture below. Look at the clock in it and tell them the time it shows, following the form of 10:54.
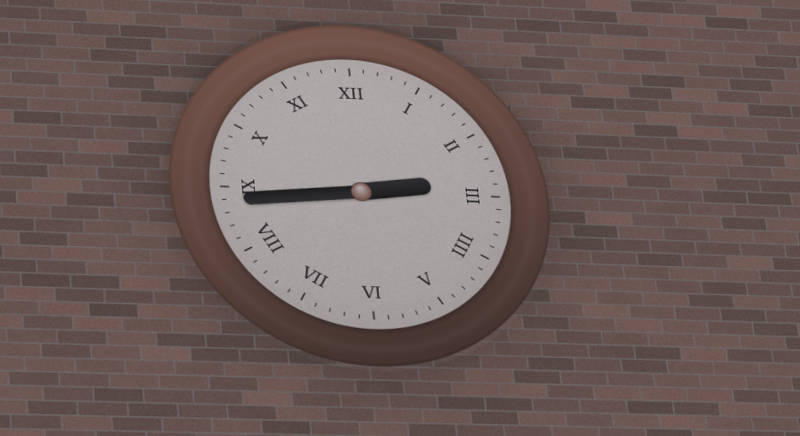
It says 2:44
